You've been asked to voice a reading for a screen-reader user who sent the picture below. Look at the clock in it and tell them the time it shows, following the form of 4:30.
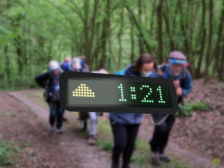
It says 1:21
